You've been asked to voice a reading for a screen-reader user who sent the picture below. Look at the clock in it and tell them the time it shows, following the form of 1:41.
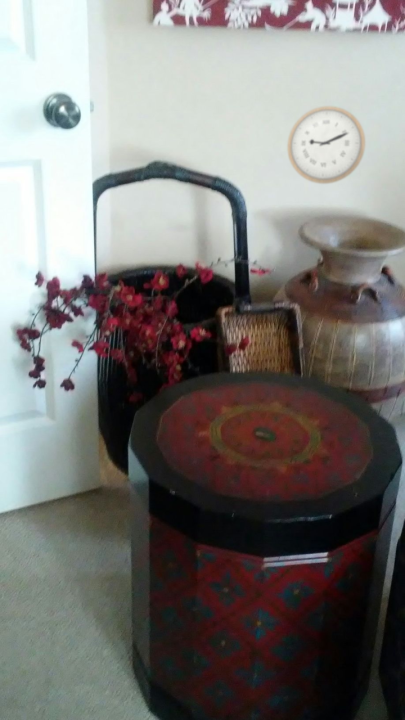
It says 9:11
